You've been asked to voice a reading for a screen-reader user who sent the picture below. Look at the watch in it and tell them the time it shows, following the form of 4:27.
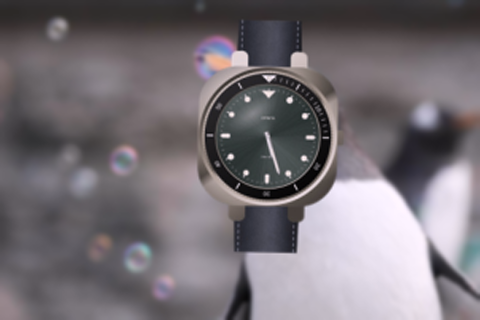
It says 5:27
